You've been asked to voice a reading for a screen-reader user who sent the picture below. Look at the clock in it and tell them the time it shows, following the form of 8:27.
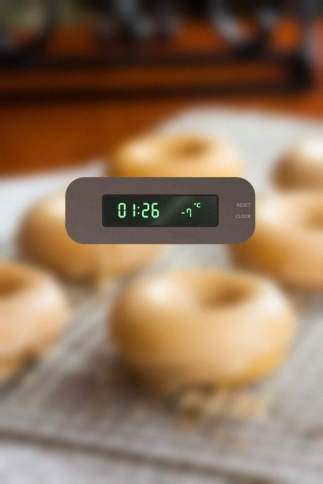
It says 1:26
